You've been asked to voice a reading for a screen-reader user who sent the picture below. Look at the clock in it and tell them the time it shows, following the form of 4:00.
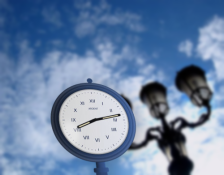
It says 8:13
